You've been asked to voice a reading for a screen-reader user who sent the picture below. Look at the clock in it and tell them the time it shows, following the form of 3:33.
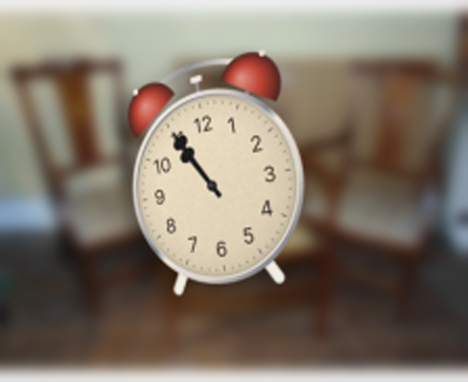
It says 10:55
